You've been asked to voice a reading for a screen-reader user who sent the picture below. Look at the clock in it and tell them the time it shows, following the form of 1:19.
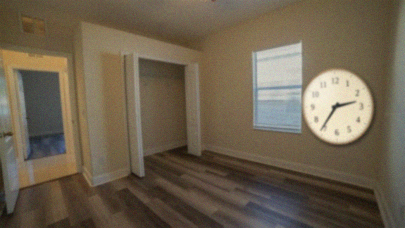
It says 2:36
